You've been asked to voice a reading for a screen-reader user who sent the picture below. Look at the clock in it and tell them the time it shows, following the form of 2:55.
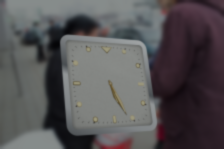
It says 5:26
